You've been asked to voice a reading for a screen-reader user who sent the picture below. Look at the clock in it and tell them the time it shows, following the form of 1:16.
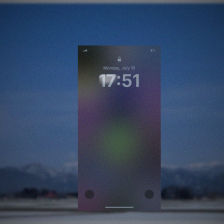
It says 17:51
